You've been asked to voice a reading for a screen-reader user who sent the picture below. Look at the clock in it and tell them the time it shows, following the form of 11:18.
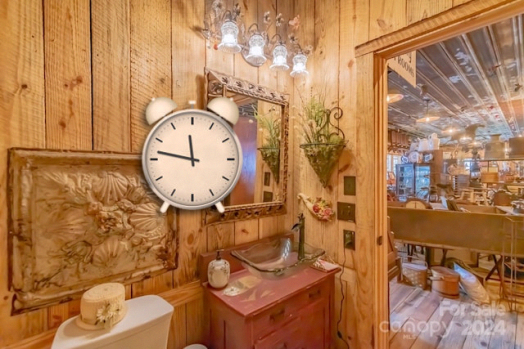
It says 11:47
